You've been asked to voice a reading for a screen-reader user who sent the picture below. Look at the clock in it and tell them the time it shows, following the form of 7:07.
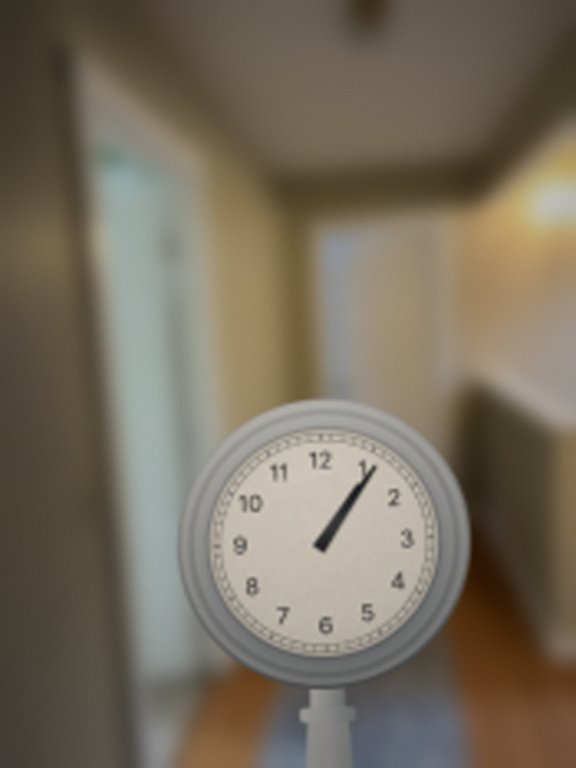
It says 1:06
